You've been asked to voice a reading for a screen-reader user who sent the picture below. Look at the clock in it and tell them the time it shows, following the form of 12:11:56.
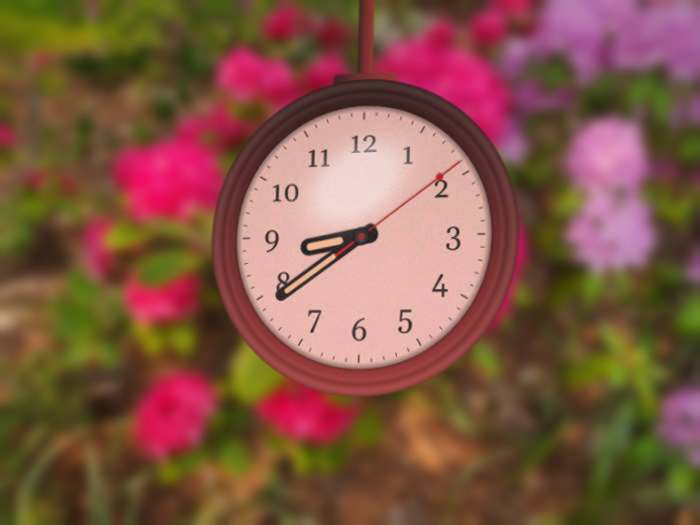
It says 8:39:09
